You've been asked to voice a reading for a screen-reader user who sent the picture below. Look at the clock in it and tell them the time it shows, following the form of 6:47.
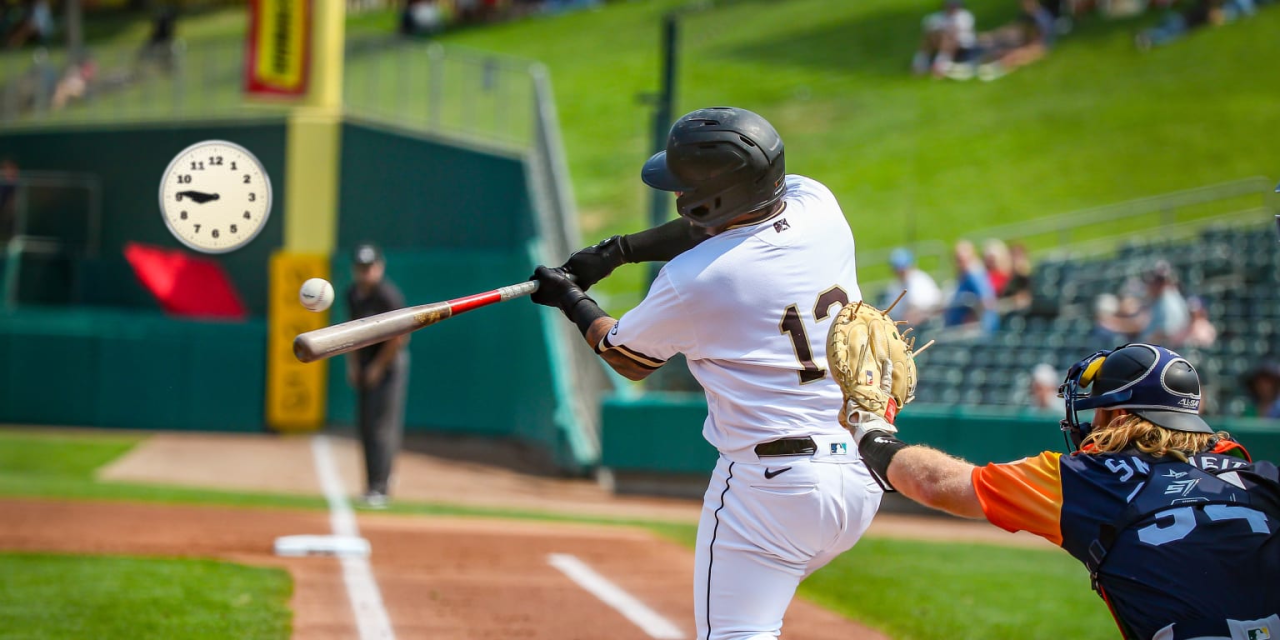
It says 8:46
